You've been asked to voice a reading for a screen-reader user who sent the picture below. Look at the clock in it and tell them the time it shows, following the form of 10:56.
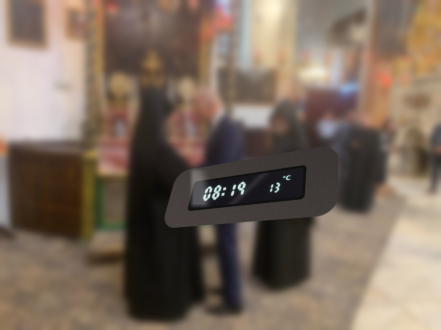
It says 8:19
